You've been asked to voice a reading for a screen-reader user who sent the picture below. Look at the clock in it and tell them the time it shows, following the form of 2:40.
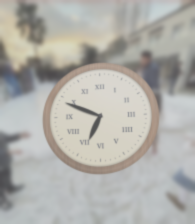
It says 6:49
